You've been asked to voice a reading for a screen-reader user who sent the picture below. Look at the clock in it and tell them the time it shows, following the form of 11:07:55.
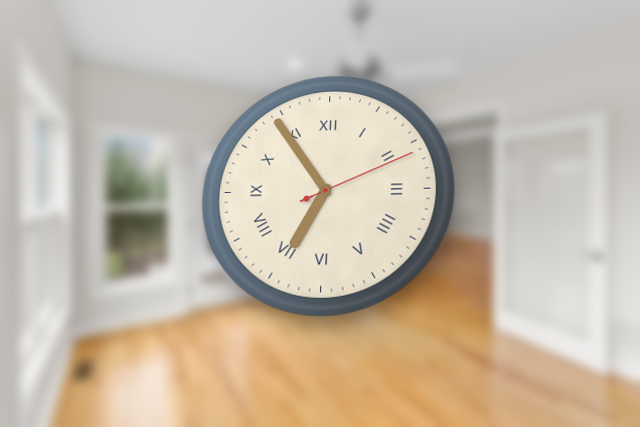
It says 6:54:11
